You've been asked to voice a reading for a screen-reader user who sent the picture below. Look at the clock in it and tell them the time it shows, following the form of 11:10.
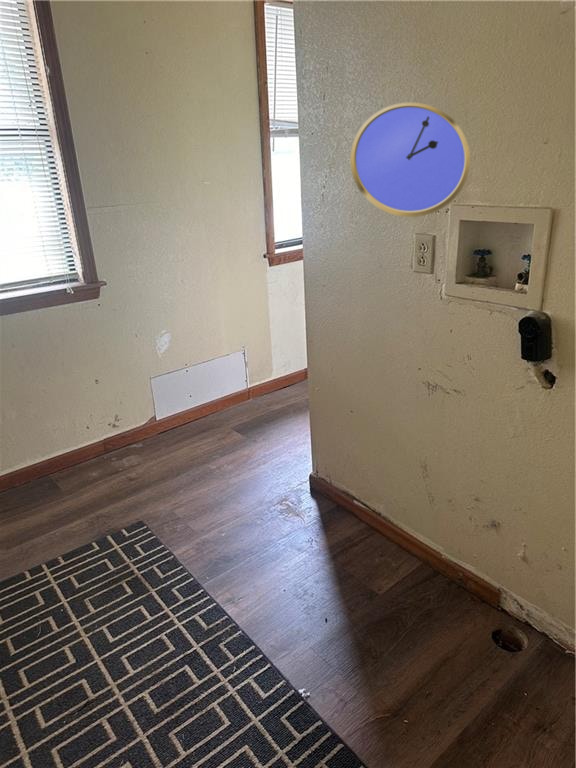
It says 2:04
